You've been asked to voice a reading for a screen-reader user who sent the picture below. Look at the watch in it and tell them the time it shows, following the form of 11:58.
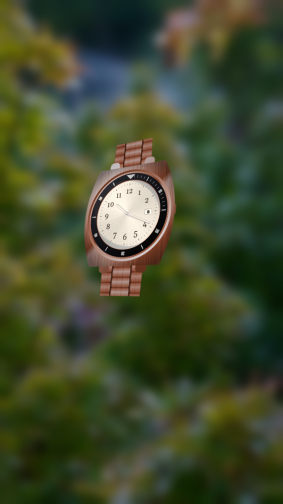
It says 10:19
